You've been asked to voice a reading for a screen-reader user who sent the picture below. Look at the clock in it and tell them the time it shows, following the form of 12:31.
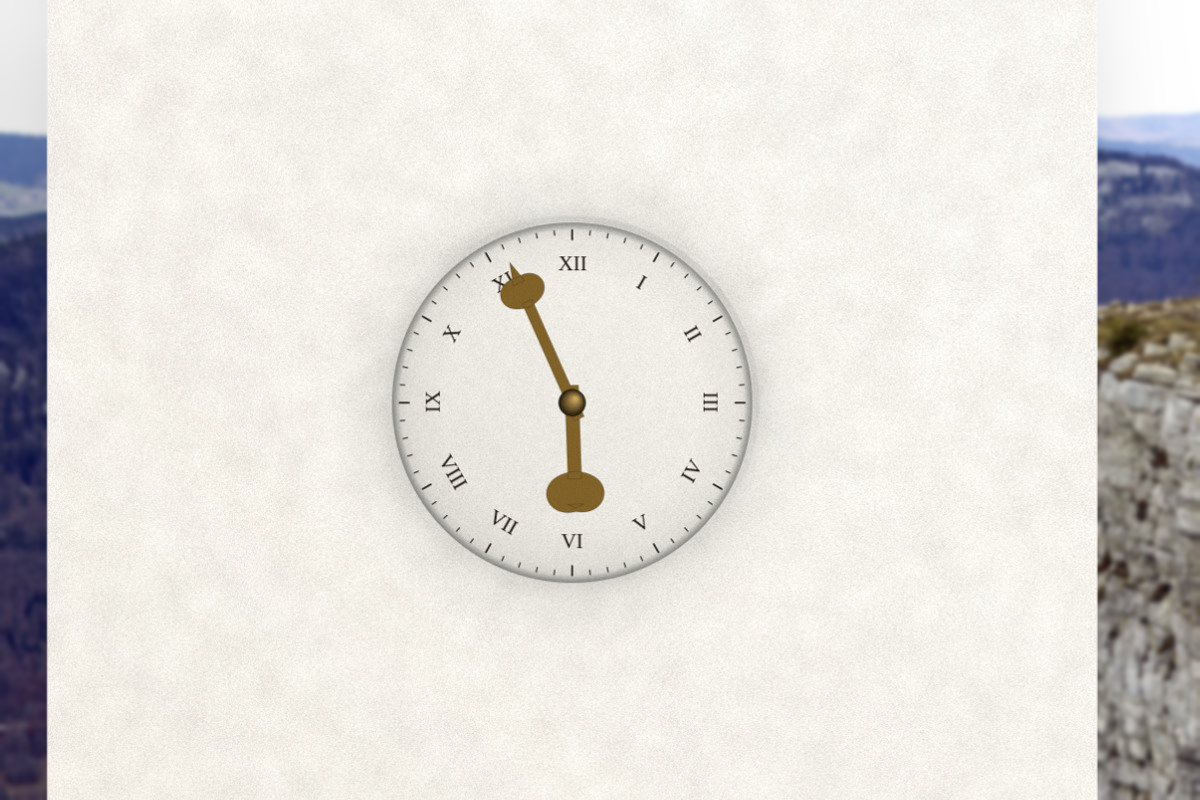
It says 5:56
